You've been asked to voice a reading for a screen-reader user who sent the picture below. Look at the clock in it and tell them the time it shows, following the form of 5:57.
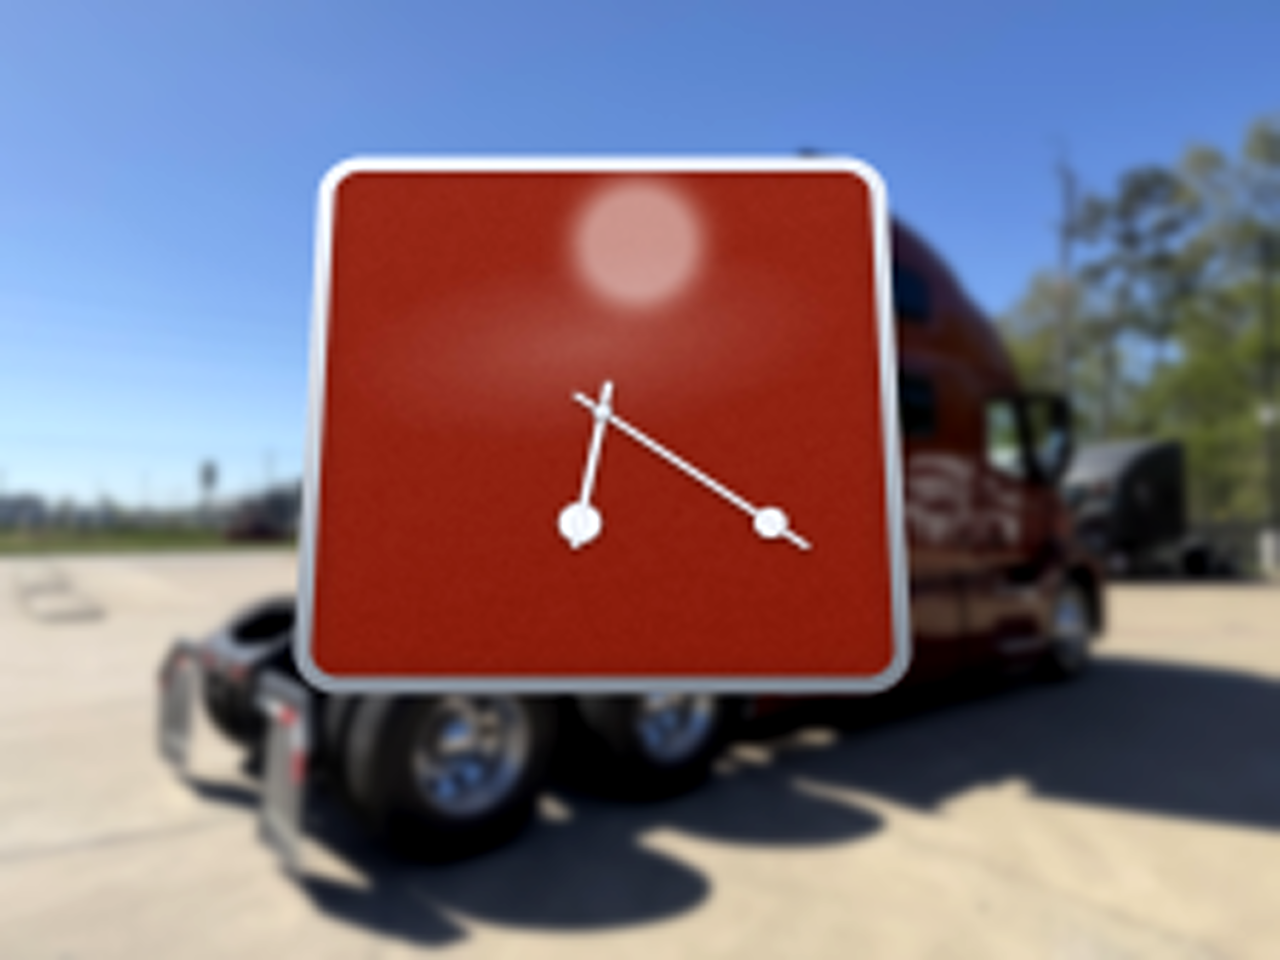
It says 6:21
